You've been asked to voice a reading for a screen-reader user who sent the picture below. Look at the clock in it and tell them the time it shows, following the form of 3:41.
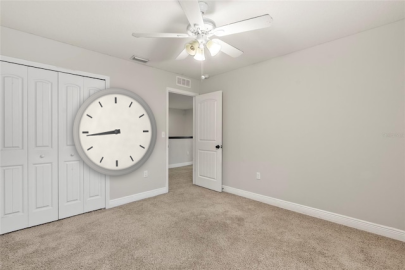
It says 8:44
